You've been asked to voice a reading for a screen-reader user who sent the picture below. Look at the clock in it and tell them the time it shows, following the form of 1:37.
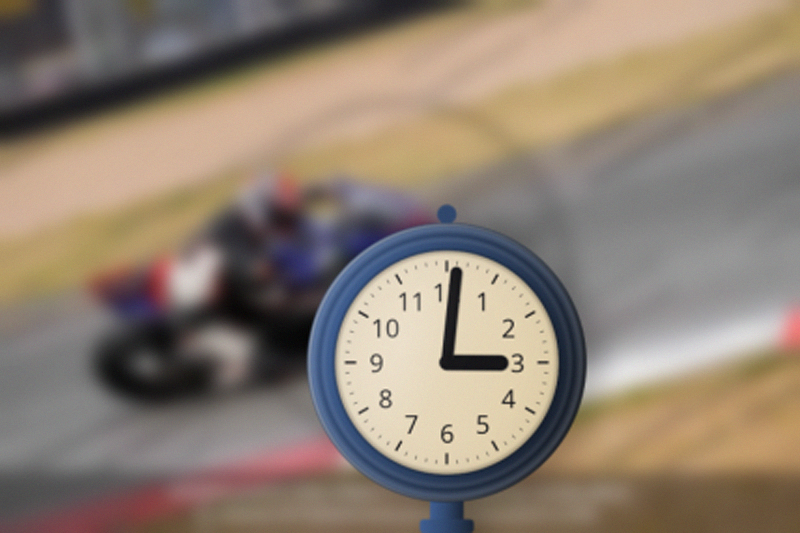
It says 3:01
